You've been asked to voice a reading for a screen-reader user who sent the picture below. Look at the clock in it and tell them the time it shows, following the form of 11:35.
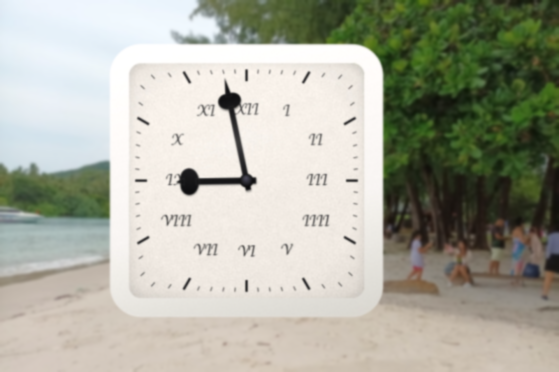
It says 8:58
